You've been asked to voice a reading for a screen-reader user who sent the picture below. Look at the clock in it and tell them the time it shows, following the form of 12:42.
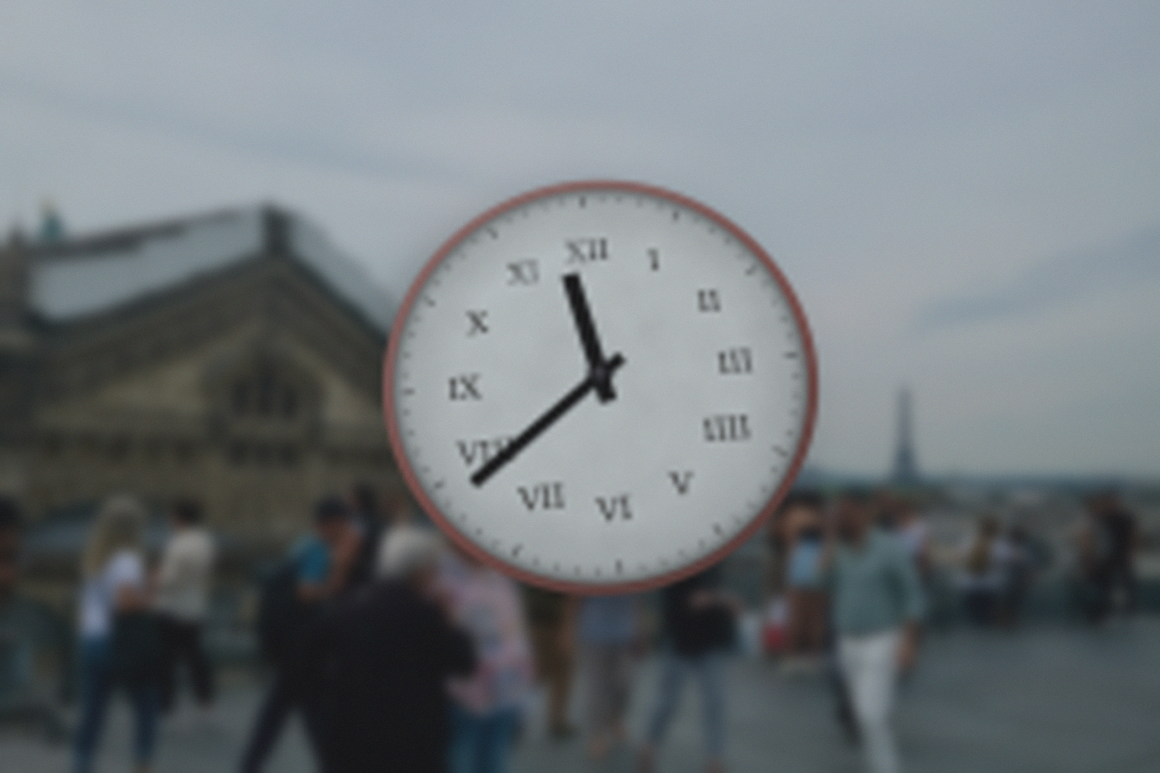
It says 11:39
